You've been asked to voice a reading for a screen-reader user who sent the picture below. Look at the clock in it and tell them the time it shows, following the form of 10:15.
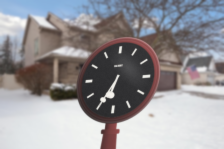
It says 6:35
